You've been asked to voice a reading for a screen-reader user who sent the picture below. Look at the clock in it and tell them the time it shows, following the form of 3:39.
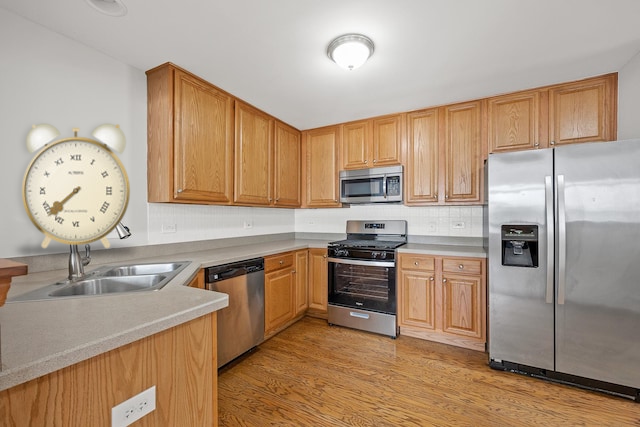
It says 7:38
